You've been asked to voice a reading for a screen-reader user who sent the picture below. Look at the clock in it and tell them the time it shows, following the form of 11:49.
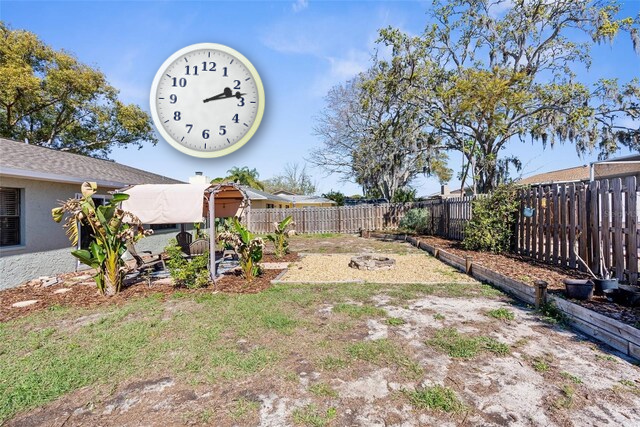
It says 2:13
